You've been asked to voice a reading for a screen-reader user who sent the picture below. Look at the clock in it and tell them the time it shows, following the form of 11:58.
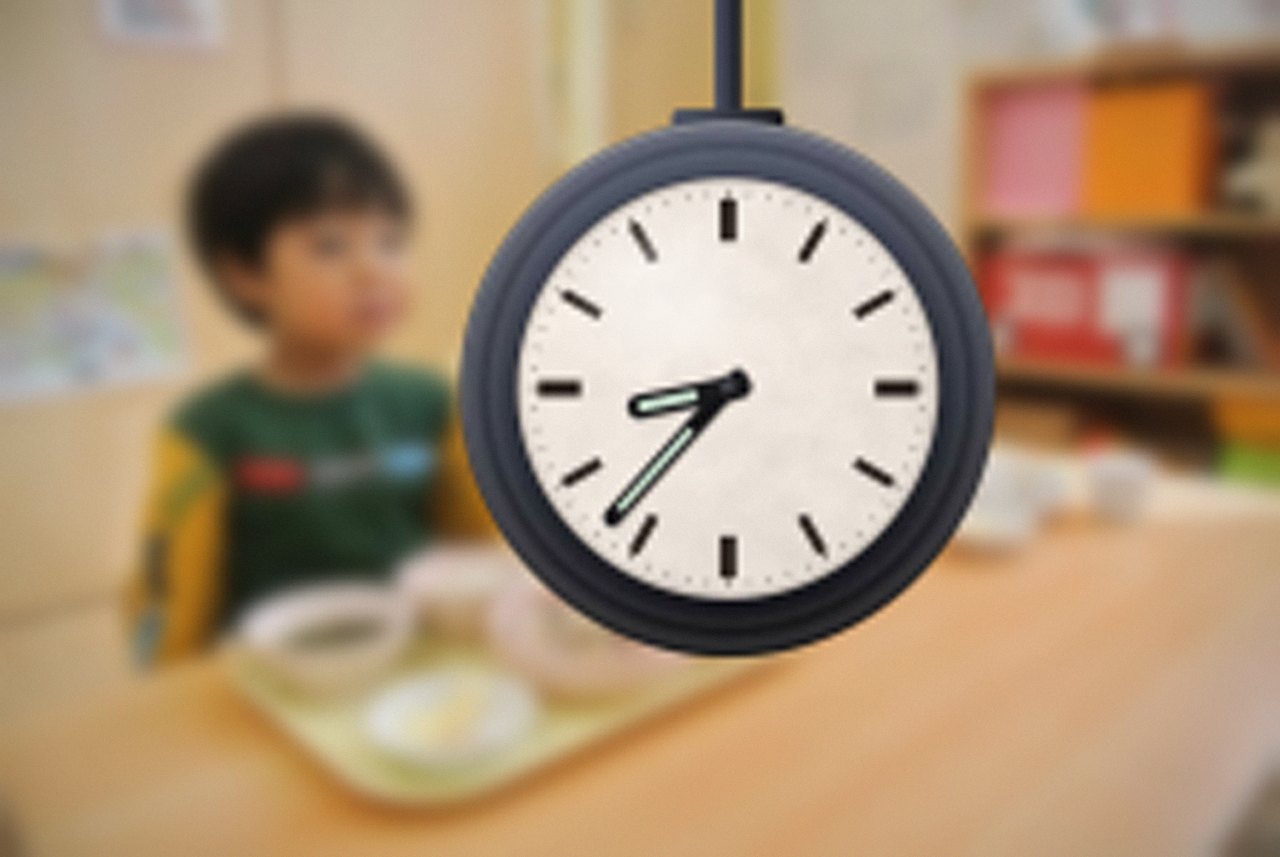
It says 8:37
